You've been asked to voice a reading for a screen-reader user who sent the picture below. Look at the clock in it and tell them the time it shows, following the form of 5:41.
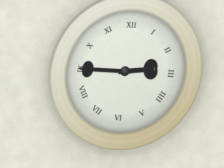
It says 2:45
